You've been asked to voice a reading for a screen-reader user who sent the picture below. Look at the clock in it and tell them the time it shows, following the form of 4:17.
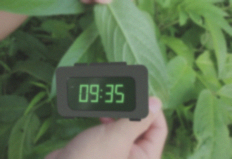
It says 9:35
